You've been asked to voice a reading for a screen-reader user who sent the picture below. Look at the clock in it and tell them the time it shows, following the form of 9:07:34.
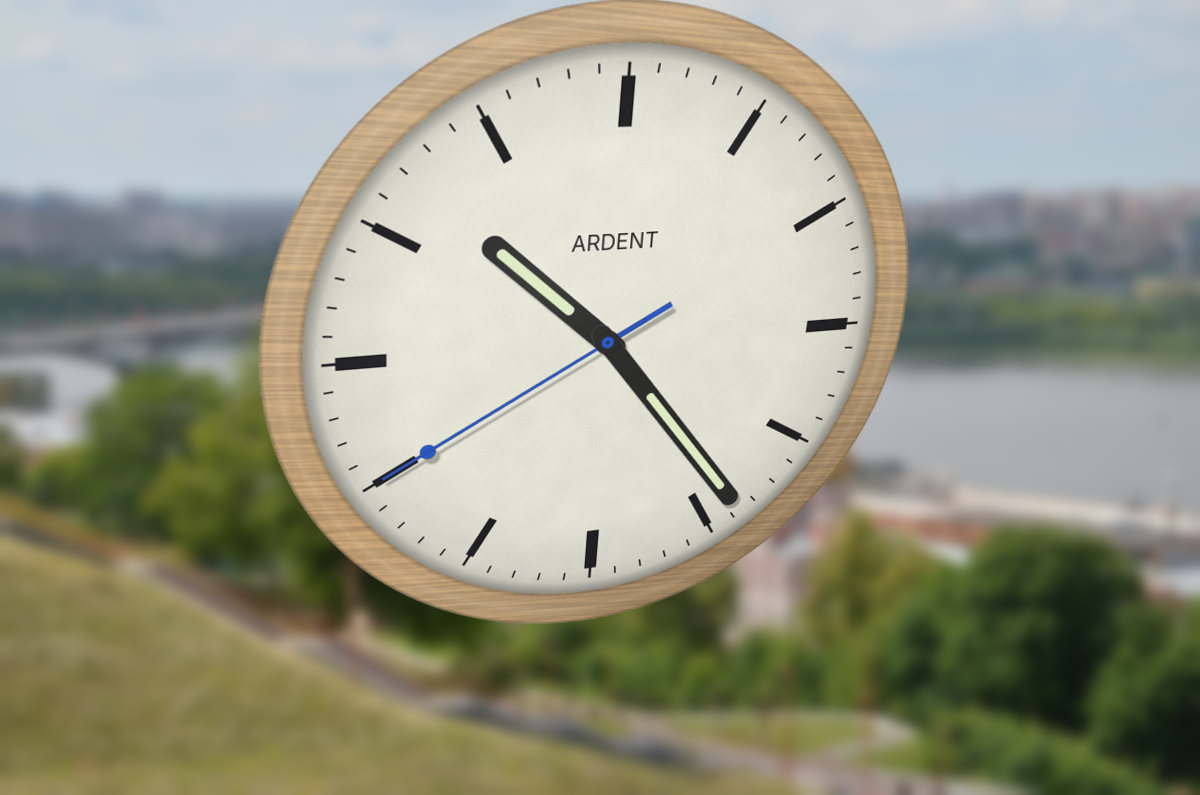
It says 10:23:40
